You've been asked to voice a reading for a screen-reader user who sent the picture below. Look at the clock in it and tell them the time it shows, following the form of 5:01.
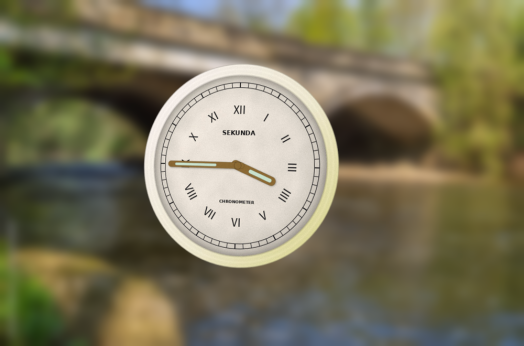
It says 3:45
